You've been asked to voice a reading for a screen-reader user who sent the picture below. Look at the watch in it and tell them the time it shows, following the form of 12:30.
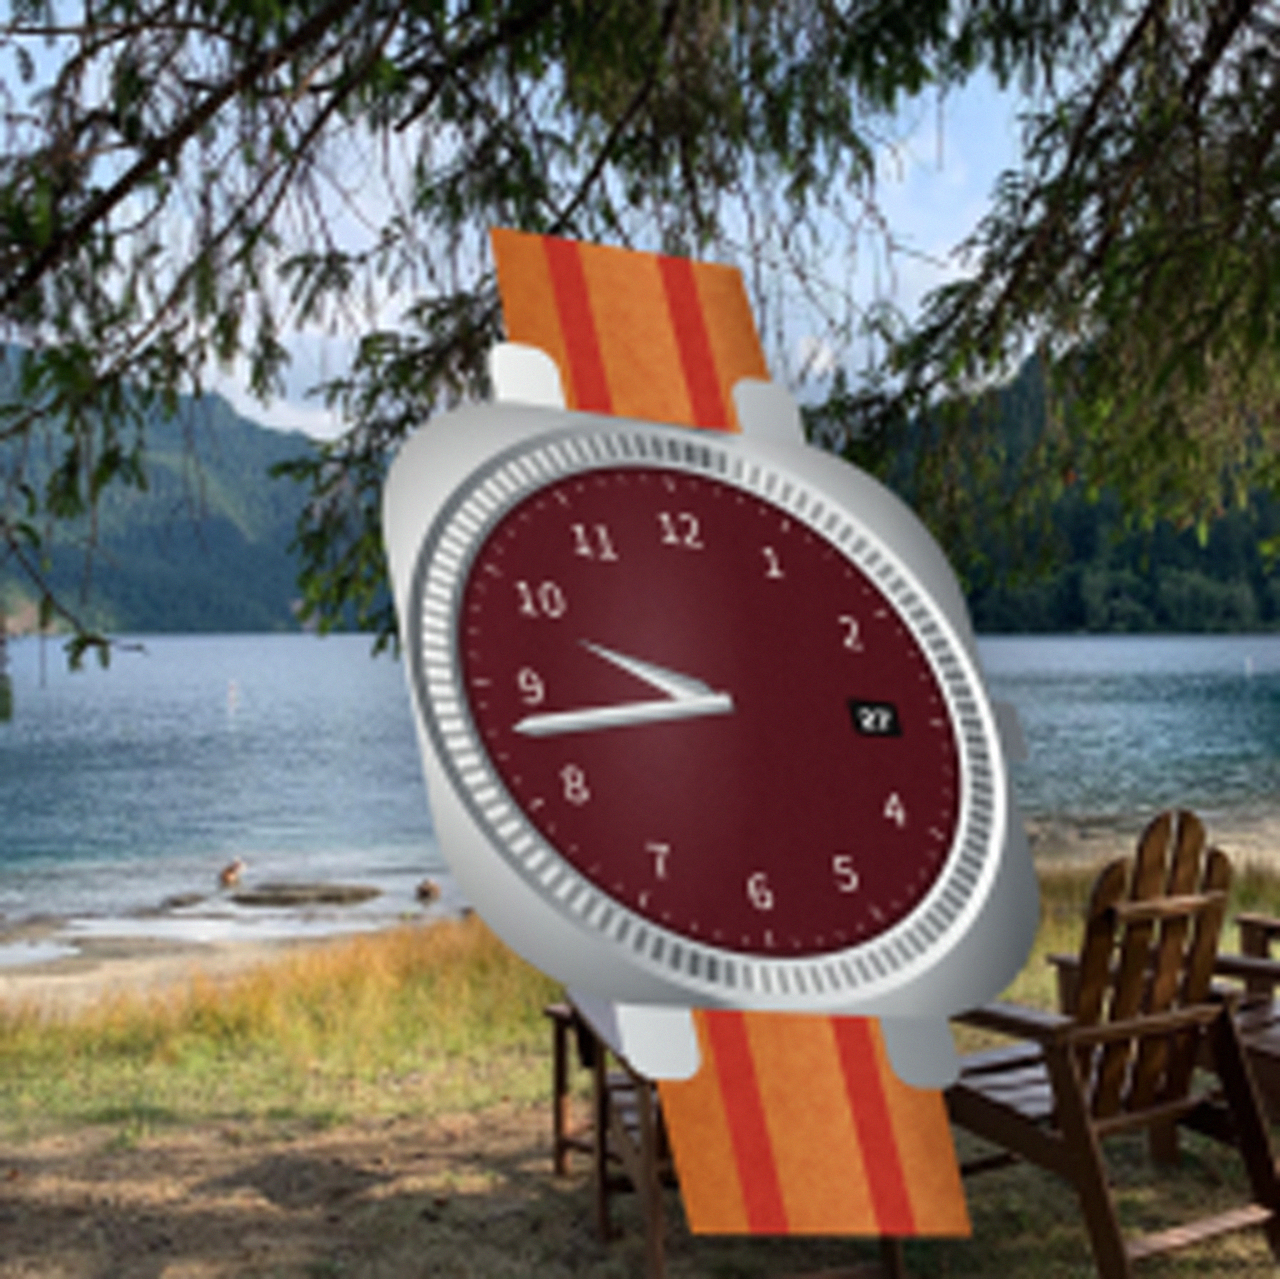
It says 9:43
